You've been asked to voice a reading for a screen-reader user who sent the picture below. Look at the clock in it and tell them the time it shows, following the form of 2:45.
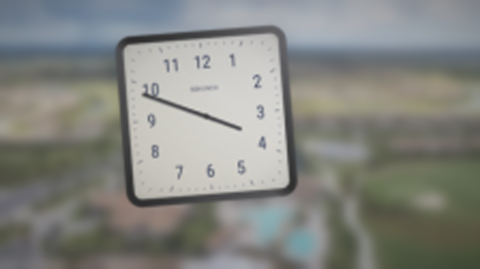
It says 3:49
